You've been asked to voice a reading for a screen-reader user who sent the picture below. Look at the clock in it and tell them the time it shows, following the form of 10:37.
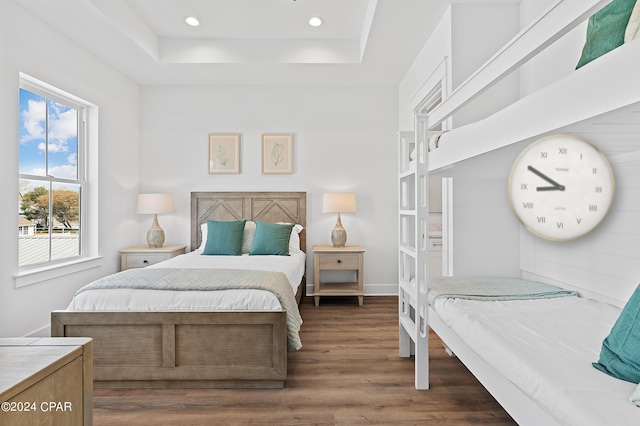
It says 8:50
